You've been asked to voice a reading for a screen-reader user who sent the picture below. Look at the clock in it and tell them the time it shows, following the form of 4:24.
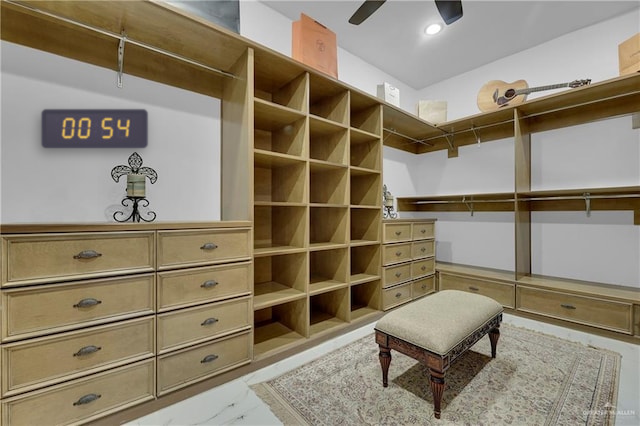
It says 0:54
